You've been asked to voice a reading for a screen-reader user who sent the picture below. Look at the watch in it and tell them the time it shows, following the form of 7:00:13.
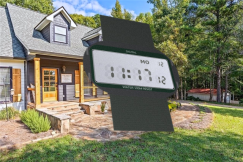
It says 11:17:12
